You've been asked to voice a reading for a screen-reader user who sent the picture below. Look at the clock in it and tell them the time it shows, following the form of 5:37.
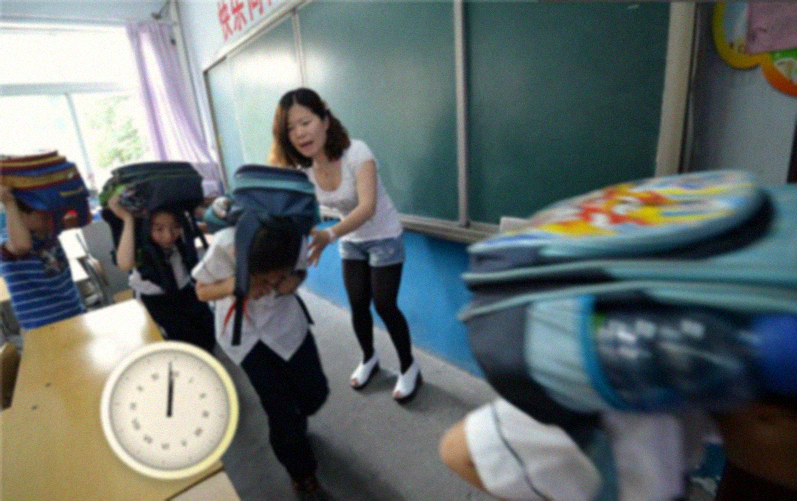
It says 11:59
